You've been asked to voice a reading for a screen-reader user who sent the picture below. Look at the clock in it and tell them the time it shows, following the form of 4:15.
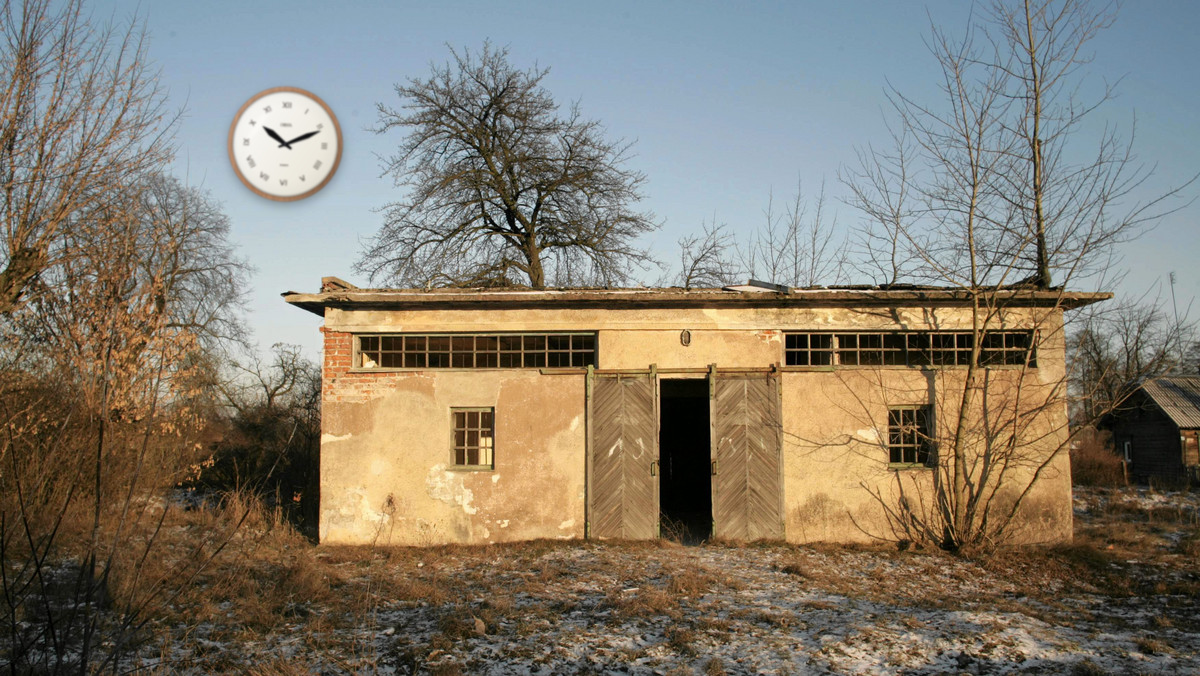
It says 10:11
